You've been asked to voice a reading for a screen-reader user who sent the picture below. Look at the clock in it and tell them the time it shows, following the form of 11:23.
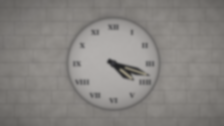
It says 4:18
